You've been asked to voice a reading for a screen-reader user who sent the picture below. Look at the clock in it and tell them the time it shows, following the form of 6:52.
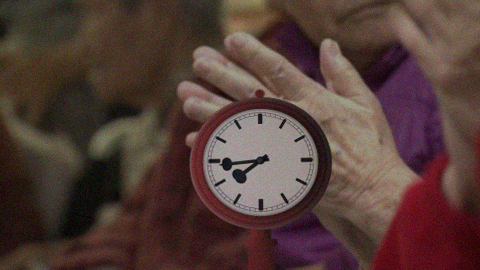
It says 7:44
